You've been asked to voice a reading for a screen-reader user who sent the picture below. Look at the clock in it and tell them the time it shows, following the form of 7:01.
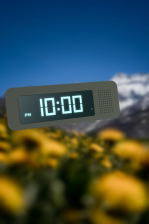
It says 10:00
